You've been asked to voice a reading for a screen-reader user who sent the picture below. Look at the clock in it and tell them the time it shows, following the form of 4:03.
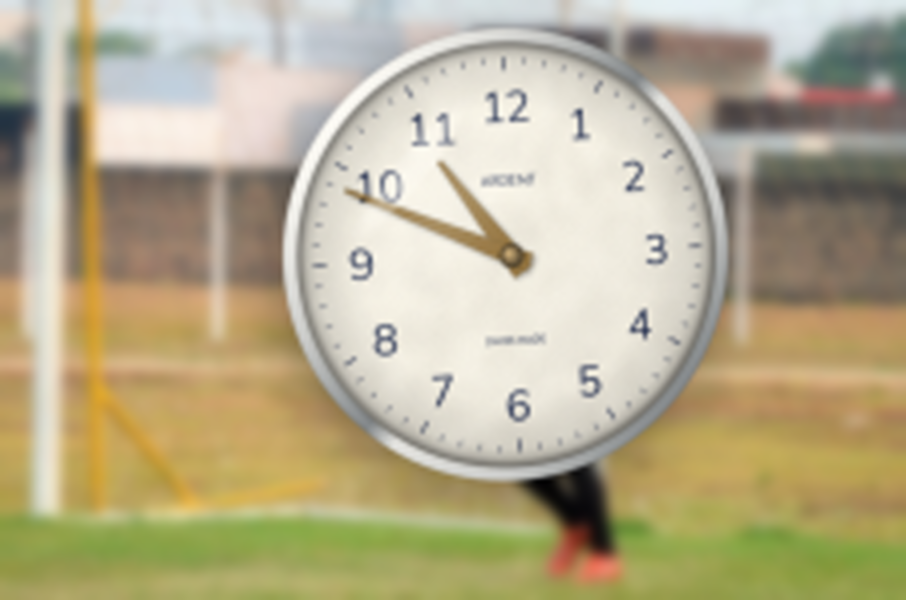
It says 10:49
